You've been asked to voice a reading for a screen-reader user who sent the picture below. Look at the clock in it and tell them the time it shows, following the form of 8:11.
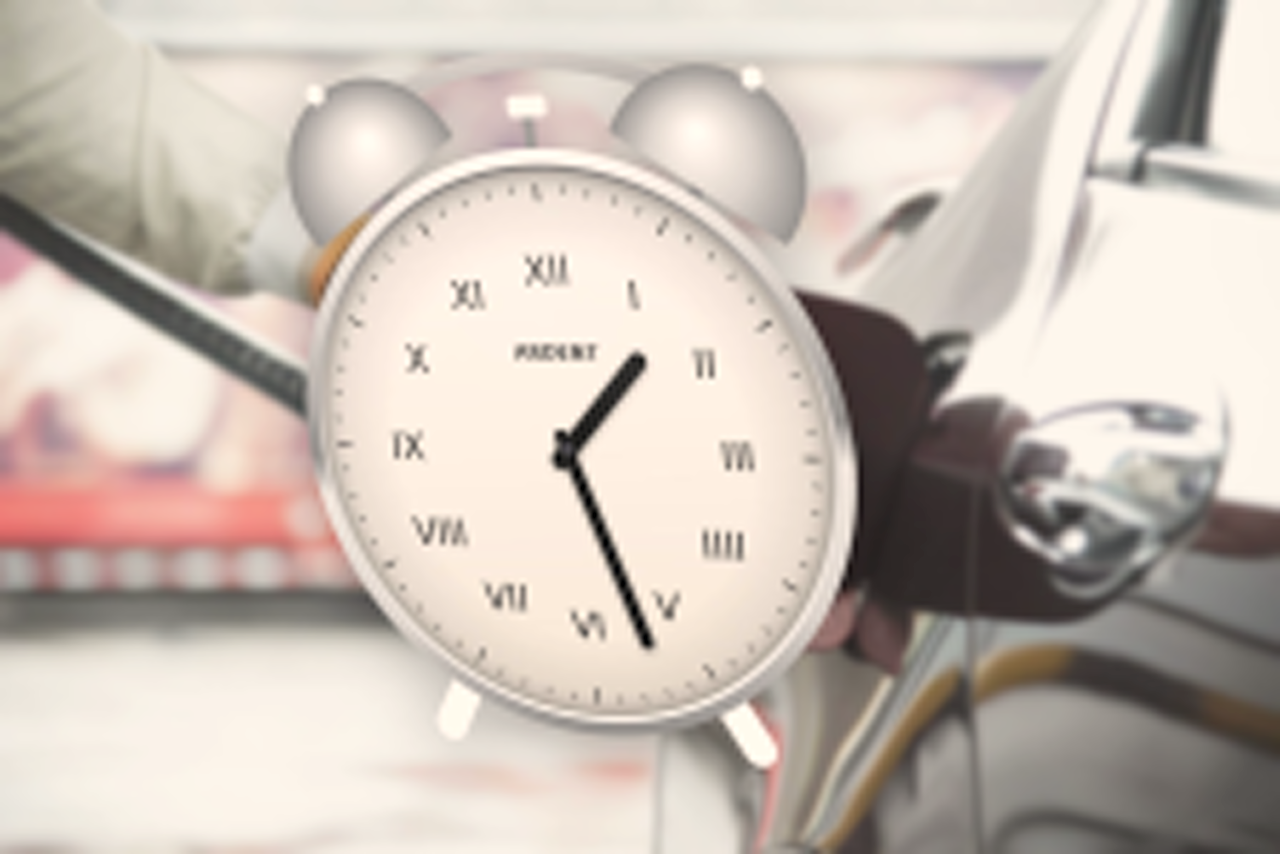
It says 1:27
